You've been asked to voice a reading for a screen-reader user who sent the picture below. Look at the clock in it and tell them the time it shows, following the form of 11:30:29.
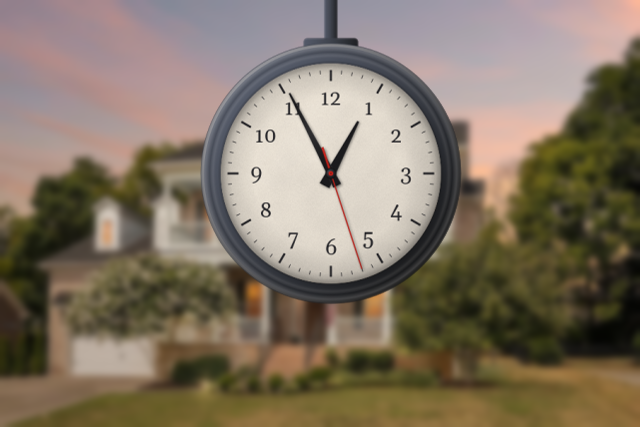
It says 12:55:27
